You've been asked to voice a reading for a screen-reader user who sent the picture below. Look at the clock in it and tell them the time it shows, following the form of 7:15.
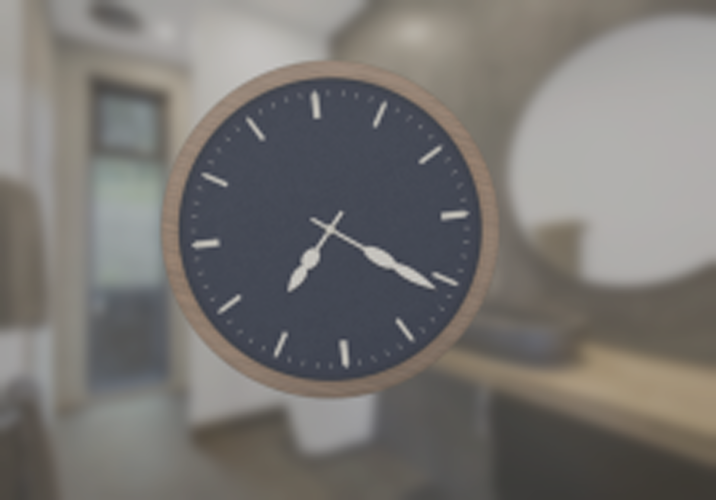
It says 7:21
